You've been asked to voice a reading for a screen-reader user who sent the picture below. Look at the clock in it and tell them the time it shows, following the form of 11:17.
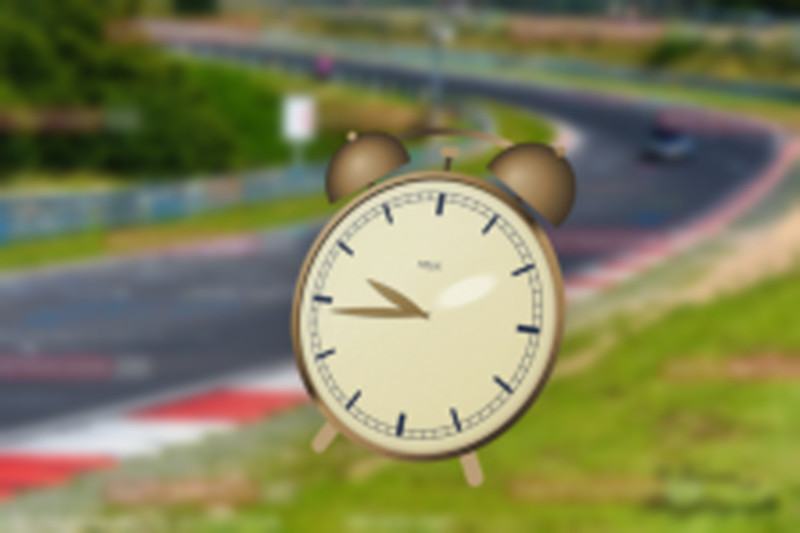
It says 9:44
